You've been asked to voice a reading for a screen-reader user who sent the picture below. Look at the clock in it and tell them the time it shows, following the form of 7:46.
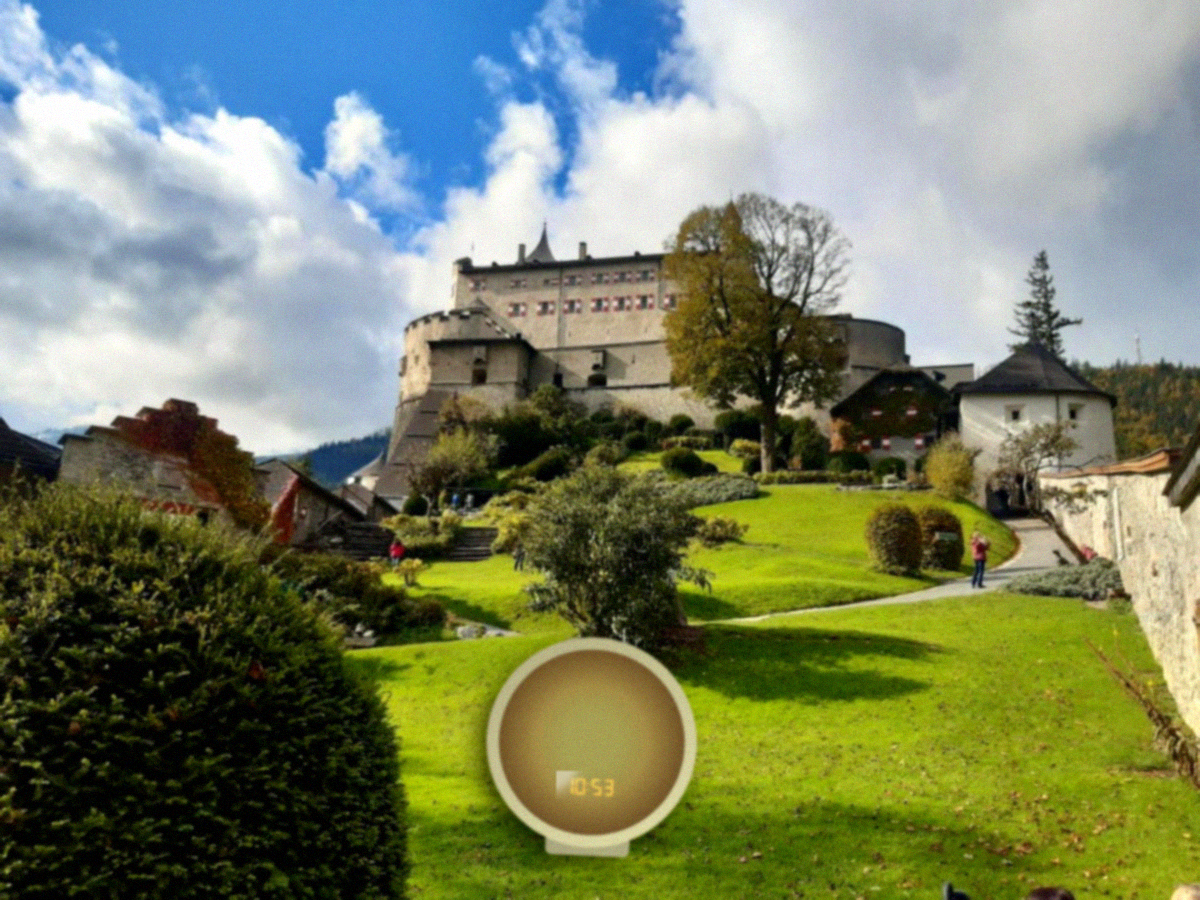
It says 10:53
